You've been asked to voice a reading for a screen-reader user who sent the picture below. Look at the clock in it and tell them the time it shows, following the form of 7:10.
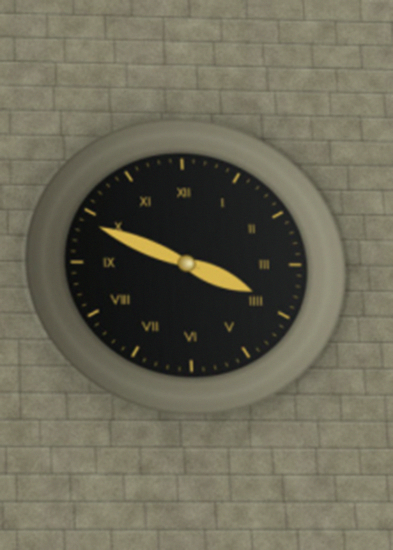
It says 3:49
